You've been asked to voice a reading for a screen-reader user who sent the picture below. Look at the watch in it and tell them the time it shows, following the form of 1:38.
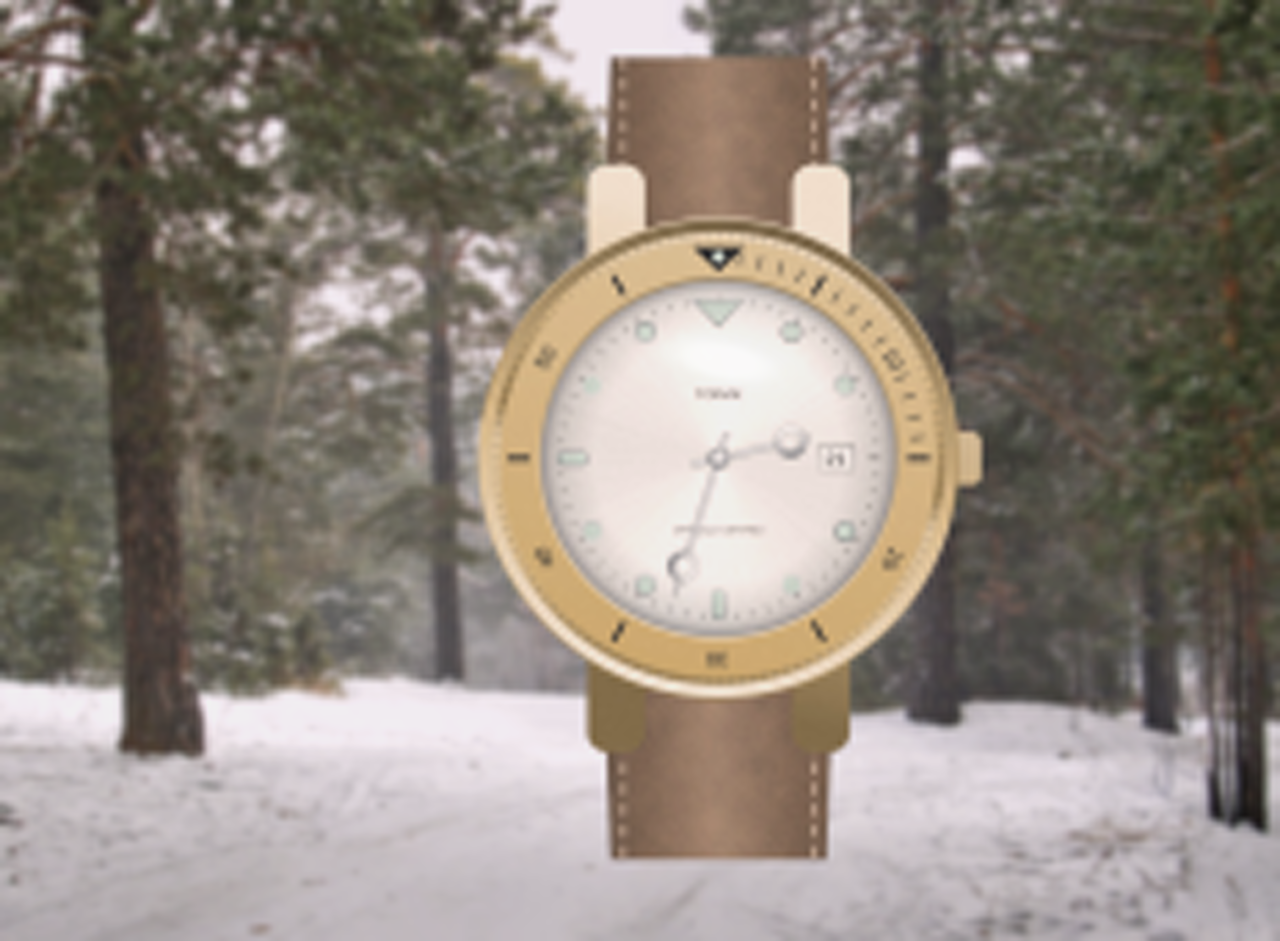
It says 2:33
